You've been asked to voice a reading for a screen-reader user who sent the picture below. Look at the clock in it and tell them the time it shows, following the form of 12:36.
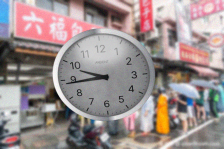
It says 9:44
